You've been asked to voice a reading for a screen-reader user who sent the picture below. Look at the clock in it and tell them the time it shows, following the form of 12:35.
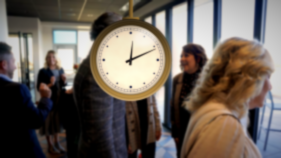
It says 12:11
